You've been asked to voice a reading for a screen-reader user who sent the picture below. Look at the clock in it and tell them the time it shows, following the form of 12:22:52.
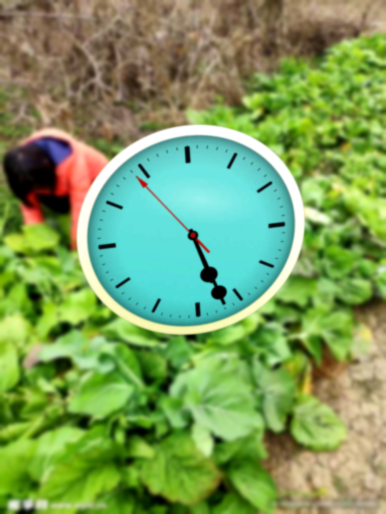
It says 5:26:54
